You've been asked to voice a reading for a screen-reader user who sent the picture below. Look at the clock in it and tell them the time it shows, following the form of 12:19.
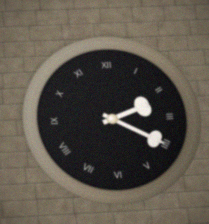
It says 2:20
